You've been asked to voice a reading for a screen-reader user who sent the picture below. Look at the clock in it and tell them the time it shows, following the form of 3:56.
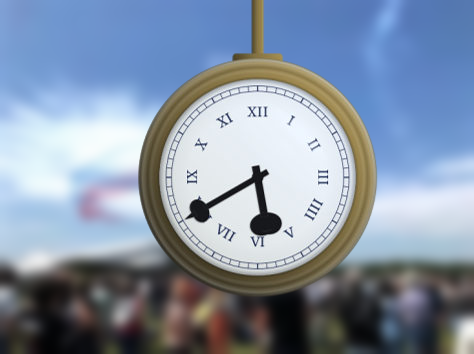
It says 5:40
